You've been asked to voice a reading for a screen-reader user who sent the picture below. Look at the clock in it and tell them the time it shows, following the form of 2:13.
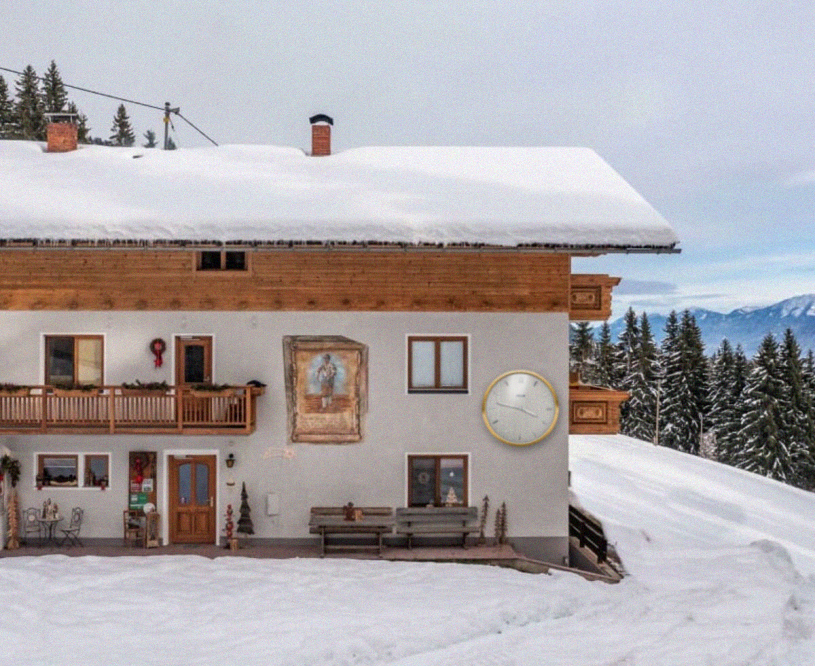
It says 3:47
